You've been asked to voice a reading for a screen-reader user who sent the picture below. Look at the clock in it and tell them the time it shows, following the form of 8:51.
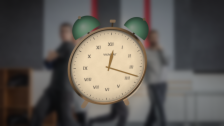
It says 12:18
